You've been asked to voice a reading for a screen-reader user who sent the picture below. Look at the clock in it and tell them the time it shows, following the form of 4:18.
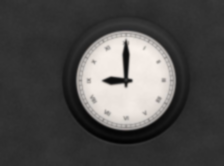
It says 9:00
